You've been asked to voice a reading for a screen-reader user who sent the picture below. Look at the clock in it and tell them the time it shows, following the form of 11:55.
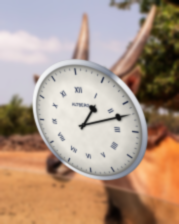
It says 1:12
